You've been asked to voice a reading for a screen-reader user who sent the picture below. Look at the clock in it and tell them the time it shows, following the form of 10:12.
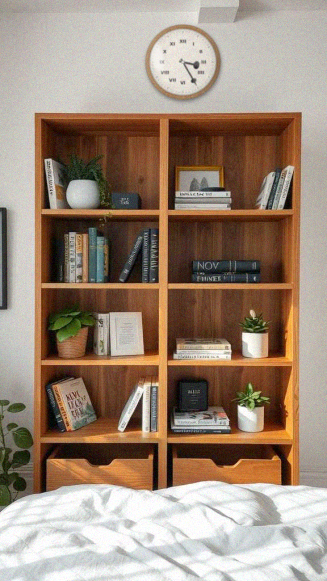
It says 3:25
